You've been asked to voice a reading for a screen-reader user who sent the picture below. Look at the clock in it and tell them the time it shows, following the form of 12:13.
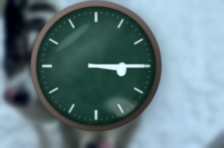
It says 3:15
